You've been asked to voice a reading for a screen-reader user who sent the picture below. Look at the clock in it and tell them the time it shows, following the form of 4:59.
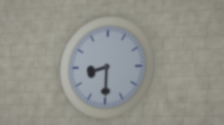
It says 8:30
